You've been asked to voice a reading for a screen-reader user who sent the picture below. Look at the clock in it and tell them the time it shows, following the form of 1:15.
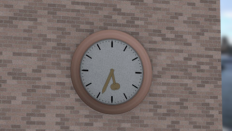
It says 5:34
